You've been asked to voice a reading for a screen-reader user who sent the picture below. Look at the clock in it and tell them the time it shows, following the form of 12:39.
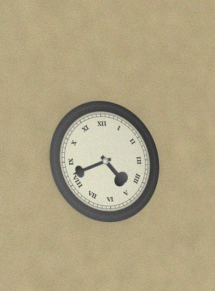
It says 4:42
